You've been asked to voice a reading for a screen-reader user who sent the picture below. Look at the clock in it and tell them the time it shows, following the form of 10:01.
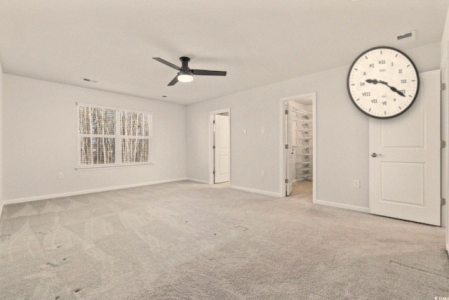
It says 9:21
